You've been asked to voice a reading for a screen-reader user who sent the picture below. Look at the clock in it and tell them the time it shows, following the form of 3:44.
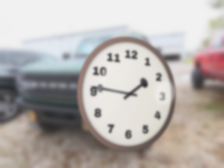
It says 1:46
